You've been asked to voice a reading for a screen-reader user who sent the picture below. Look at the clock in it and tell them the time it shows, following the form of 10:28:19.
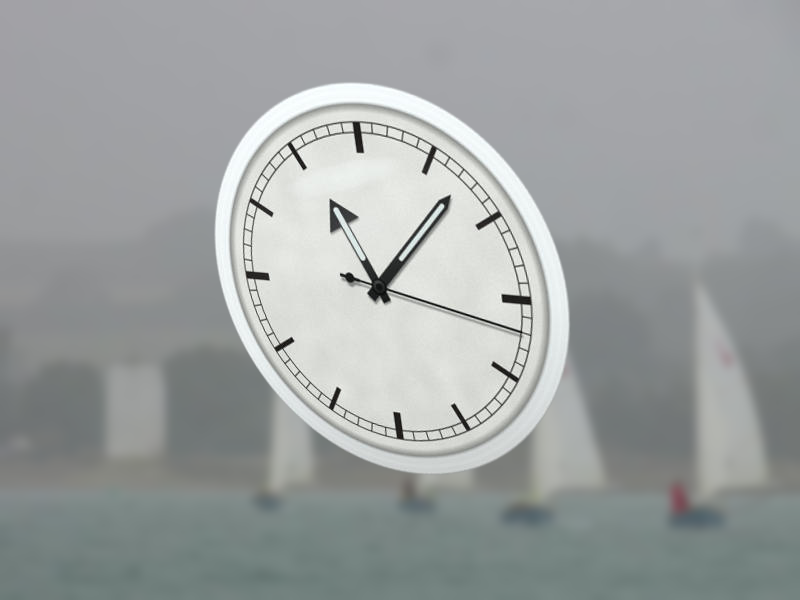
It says 11:07:17
